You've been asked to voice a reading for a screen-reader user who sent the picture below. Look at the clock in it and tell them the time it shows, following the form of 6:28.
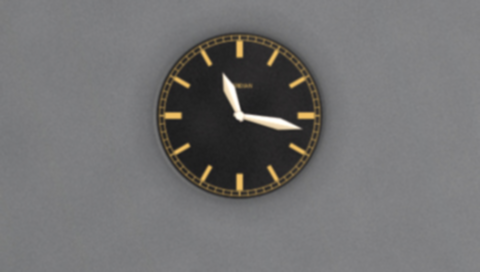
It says 11:17
